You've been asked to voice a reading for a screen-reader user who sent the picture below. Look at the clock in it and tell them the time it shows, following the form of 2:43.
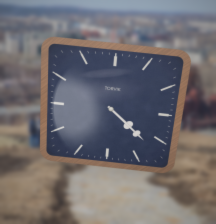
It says 4:22
